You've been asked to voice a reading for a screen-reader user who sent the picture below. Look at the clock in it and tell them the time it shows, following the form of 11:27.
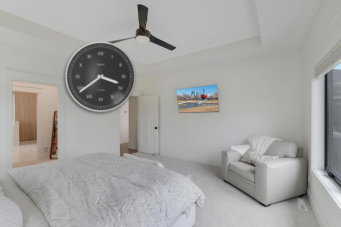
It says 3:39
